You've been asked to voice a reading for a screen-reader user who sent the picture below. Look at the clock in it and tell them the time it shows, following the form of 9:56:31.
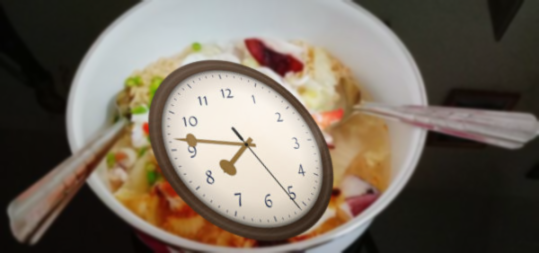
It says 7:46:26
